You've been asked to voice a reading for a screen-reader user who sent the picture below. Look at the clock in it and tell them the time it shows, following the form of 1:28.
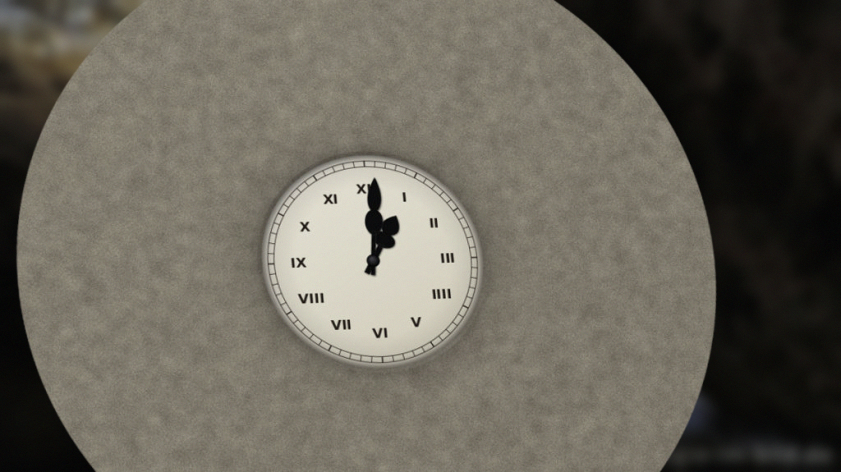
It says 1:01
